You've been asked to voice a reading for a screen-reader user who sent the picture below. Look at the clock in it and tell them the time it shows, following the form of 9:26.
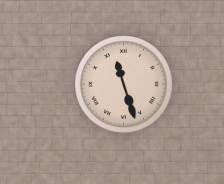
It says 11:27
